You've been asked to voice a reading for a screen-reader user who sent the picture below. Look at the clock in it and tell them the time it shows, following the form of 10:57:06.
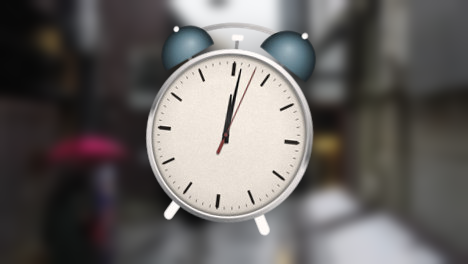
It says 12:01:03
